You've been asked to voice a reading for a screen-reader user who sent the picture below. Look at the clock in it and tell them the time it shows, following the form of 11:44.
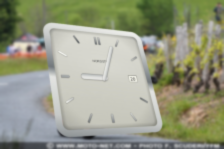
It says 9:04
